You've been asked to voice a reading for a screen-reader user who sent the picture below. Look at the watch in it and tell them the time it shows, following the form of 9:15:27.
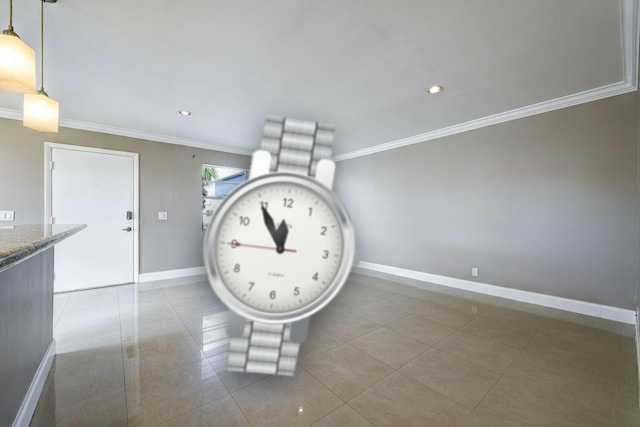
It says 11:54:45
